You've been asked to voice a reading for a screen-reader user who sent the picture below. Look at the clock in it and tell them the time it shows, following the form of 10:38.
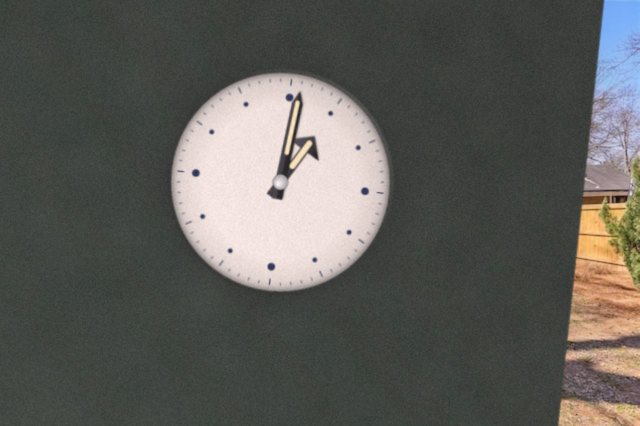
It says 1:01
